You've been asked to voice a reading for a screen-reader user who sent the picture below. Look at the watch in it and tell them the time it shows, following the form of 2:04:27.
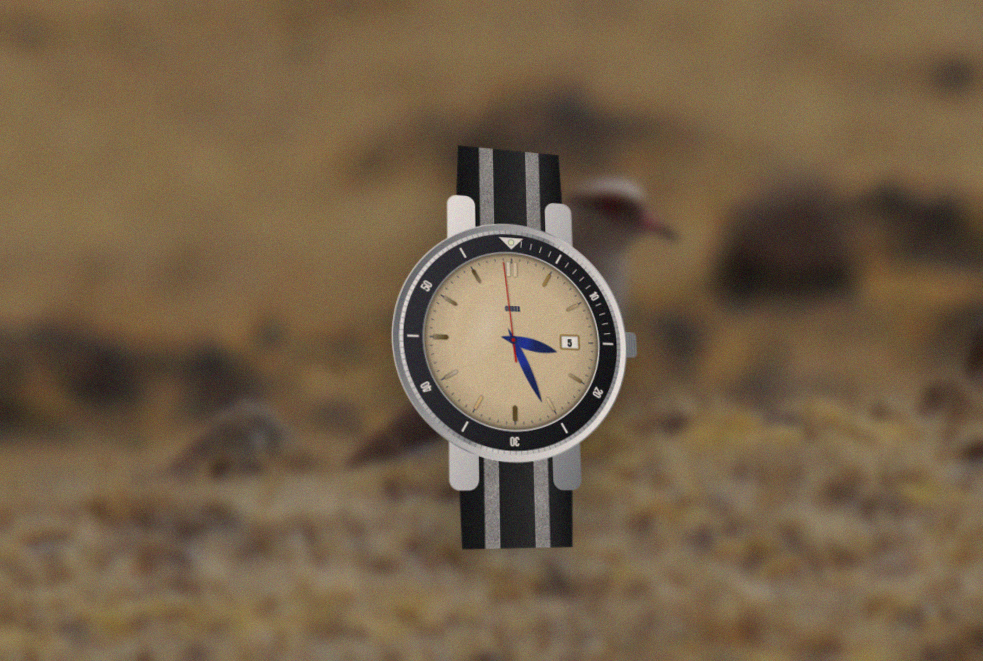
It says 3:25:59
